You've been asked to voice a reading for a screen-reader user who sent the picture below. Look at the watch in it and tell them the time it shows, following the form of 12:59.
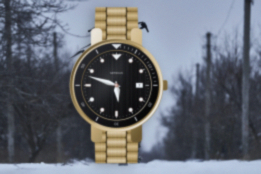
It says 5:48
